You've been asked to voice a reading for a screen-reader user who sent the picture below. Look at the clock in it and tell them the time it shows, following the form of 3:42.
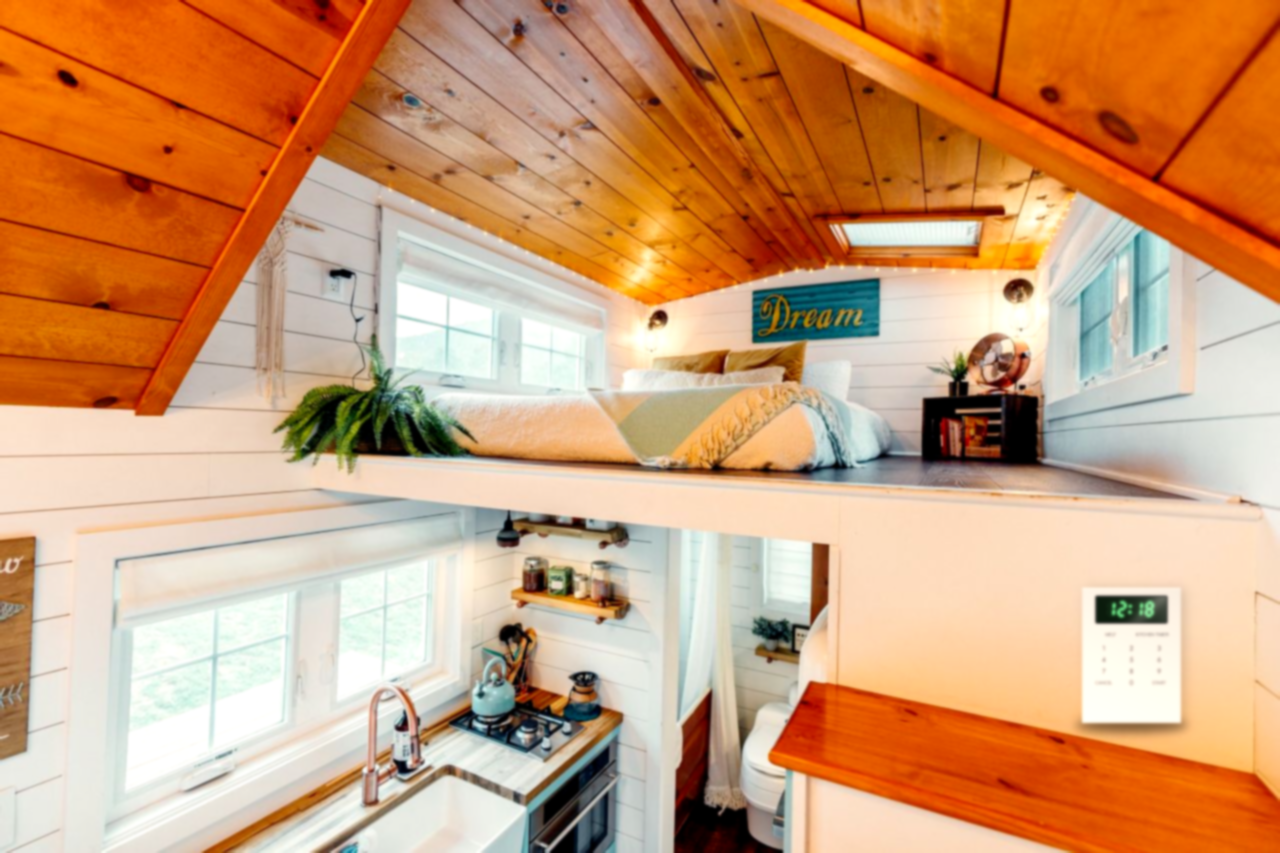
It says 12:18
